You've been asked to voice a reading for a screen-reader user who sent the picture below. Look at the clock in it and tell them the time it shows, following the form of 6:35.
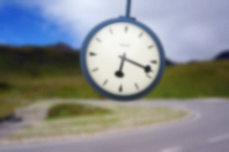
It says 6:18
